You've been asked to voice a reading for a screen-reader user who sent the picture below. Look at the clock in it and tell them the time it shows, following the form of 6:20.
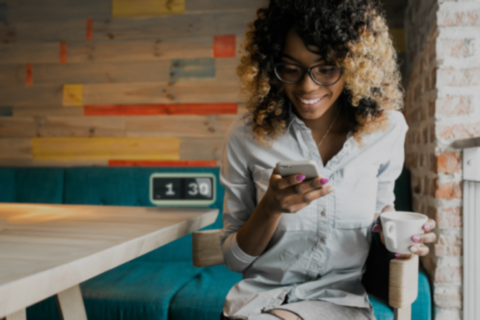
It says 1:30
